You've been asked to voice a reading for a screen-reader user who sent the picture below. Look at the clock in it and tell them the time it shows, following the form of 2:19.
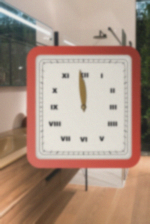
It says 11:59
